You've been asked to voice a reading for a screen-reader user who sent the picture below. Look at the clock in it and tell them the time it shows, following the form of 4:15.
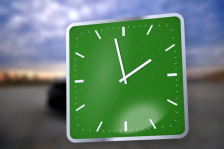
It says 1:58
